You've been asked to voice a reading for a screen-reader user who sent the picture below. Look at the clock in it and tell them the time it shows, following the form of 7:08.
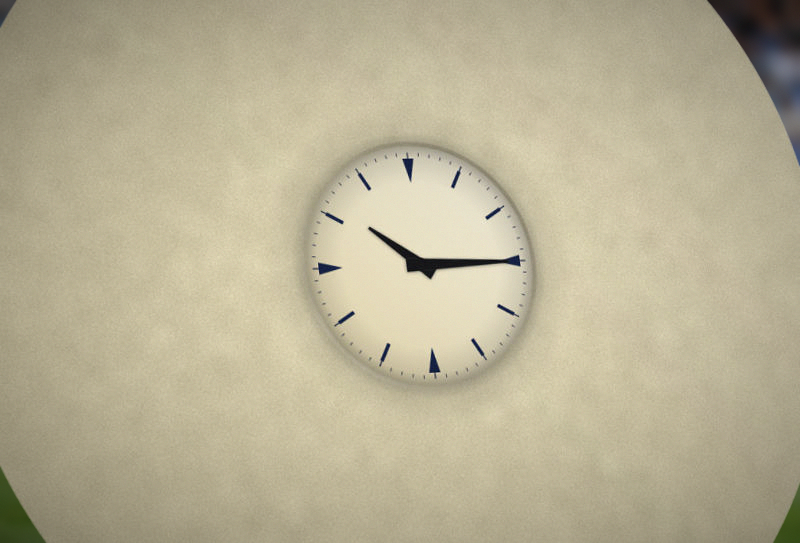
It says 10:15
